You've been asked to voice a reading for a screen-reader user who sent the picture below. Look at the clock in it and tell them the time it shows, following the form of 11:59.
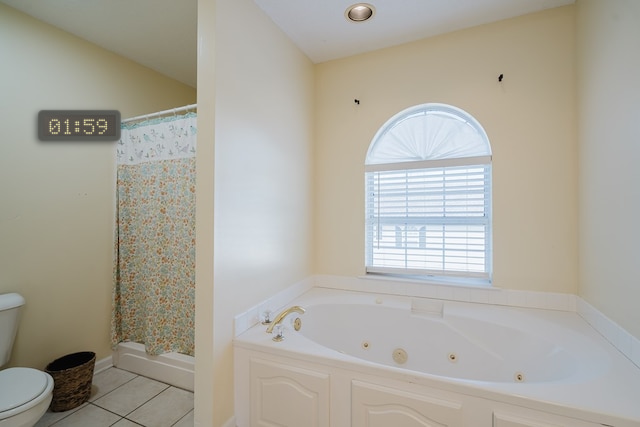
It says 1:59
